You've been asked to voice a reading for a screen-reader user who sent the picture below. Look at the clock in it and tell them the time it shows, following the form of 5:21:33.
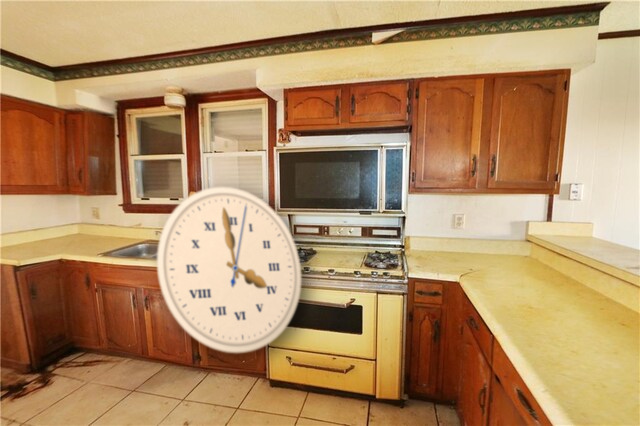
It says 3:59:03
